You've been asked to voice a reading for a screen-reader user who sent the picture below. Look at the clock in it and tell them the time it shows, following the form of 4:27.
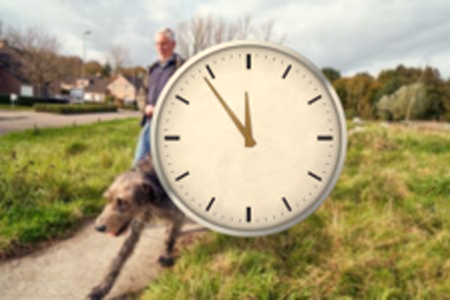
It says 11:54
